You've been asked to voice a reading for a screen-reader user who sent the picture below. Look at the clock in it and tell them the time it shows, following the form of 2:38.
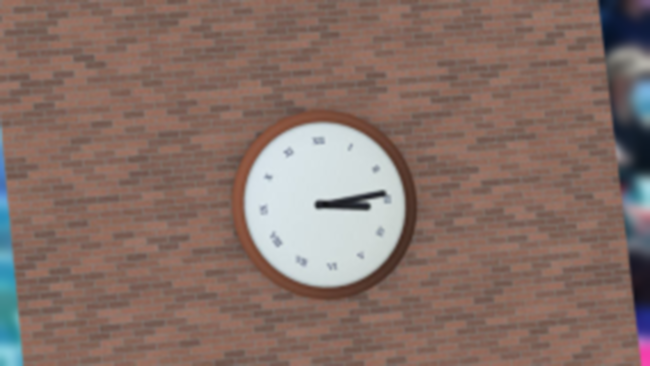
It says 3:14
